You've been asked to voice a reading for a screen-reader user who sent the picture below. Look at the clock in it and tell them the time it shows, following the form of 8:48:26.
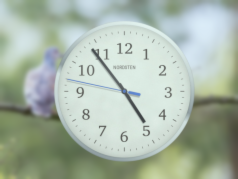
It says 4:53:47
